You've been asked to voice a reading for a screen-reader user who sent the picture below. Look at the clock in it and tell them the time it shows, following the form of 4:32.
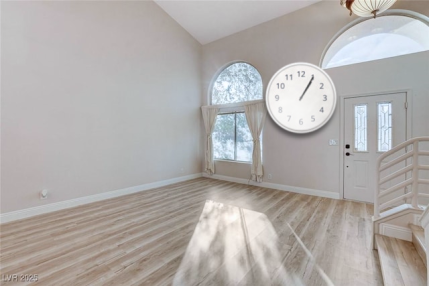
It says 1:05
